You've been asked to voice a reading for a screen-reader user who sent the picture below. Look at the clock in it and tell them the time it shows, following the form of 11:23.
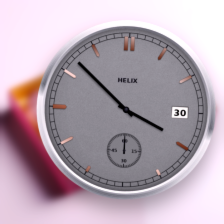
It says 3:52
